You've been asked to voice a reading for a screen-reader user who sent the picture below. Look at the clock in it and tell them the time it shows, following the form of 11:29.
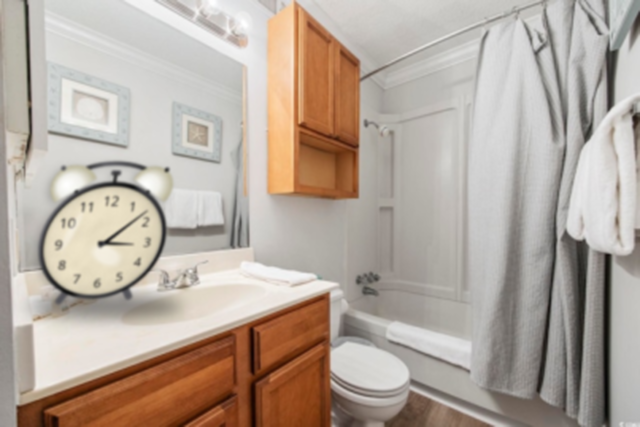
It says 3:08
